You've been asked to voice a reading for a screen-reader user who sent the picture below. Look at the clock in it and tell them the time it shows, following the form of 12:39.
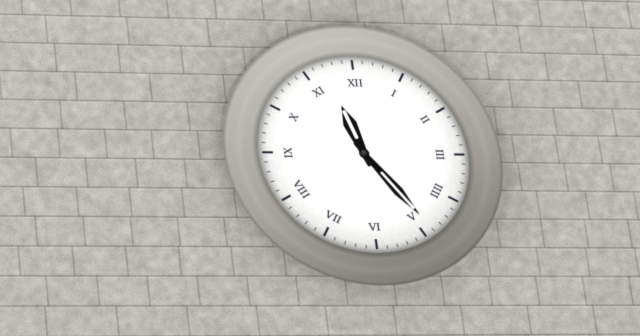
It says 11:24
